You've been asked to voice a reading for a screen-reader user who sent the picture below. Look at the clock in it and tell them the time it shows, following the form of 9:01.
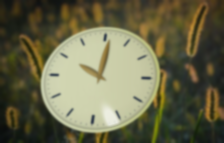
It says 10:01
